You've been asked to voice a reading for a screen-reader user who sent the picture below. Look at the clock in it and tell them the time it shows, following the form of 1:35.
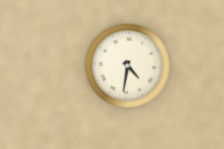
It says 4:31
